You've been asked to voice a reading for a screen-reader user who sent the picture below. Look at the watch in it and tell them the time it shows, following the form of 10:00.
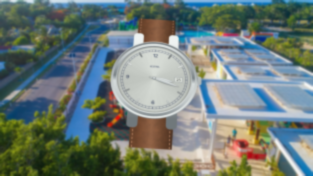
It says 3:18
